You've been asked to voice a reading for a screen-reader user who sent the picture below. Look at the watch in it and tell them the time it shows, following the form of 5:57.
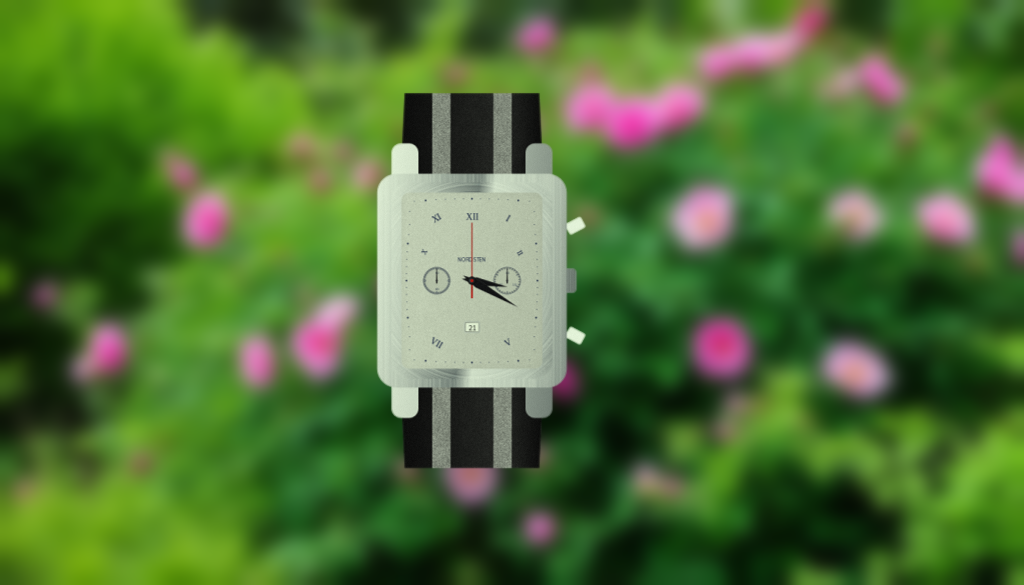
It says 3:20
